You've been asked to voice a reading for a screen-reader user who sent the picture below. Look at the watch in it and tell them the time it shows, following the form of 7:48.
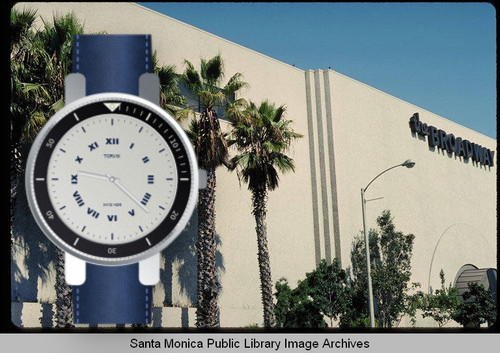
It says 9:22
